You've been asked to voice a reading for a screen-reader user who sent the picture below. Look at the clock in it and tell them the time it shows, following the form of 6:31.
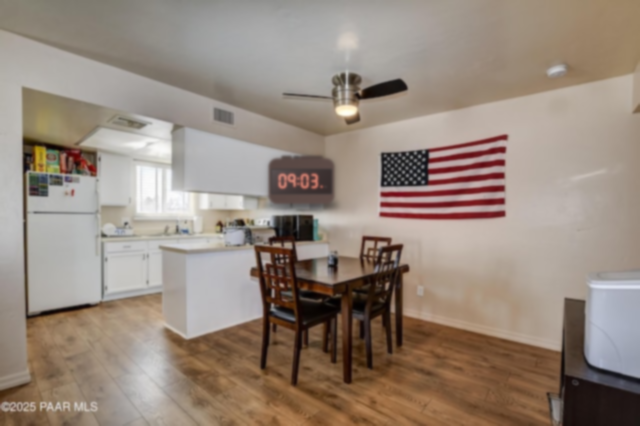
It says 9:03
